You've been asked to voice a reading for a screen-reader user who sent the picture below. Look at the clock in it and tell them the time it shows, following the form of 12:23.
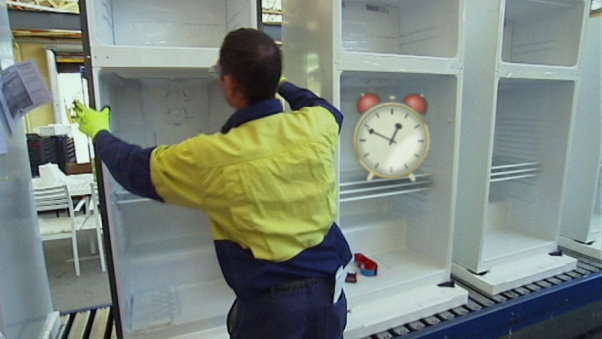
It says 12:49
